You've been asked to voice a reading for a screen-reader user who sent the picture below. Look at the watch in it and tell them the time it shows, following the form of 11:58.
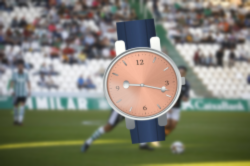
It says 9:18
